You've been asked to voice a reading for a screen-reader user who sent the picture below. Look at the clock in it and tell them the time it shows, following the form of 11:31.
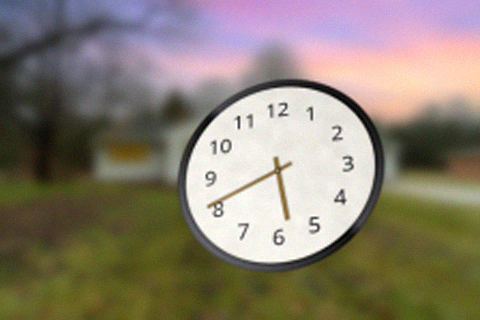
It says 5:41
